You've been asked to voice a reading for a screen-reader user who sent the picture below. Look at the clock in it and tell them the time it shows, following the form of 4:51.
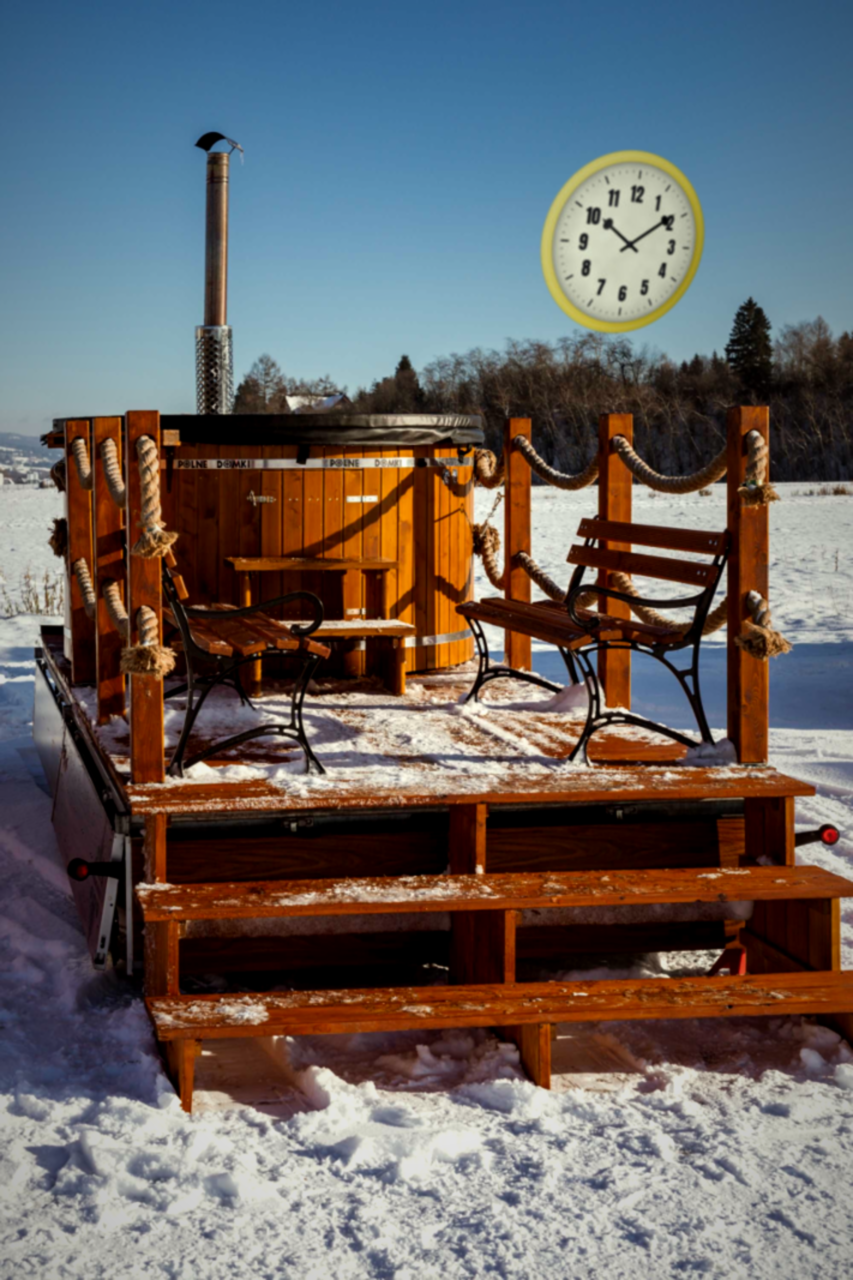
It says 10:09
